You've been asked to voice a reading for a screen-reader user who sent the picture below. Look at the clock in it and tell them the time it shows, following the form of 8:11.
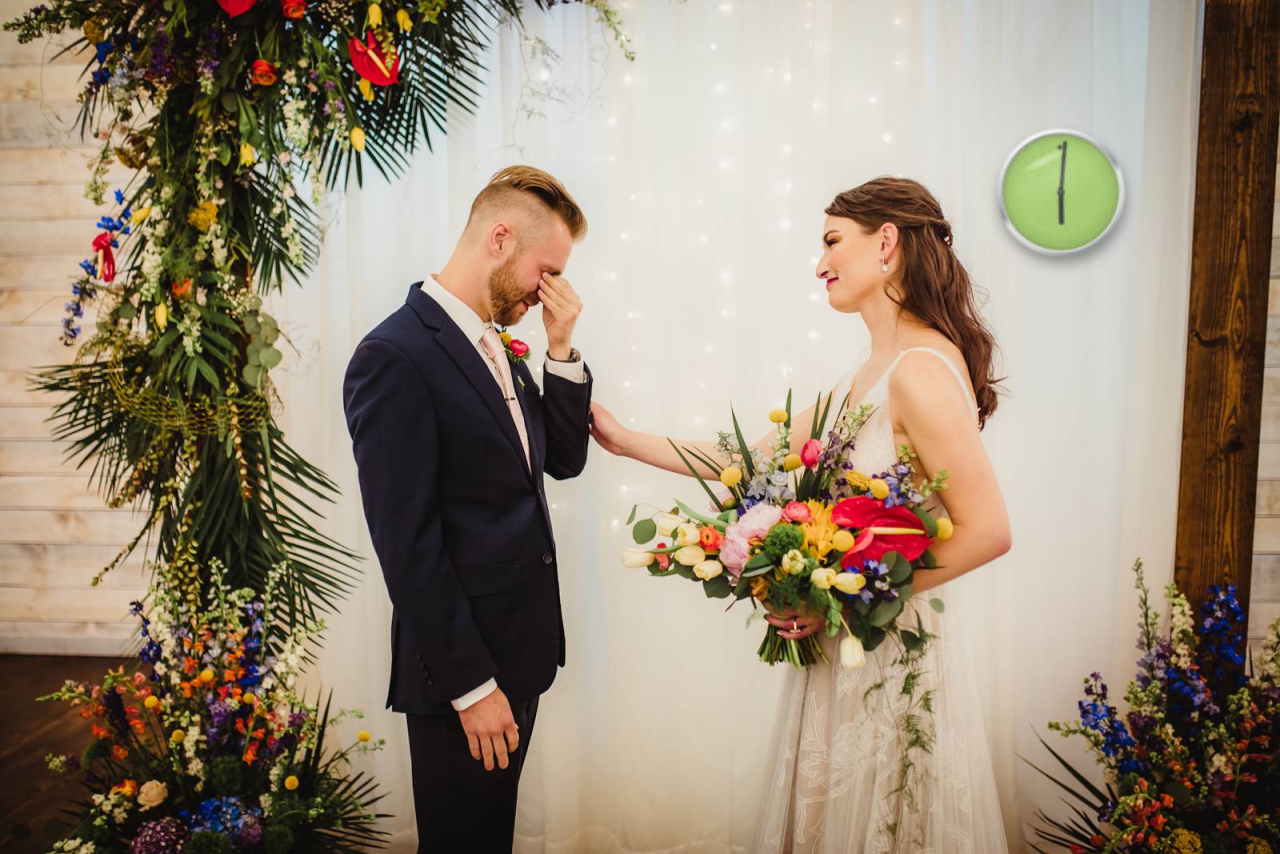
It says 6:01
